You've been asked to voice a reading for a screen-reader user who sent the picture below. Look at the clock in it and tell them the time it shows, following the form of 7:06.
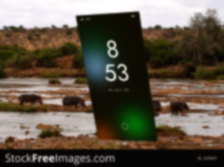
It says 8:53
